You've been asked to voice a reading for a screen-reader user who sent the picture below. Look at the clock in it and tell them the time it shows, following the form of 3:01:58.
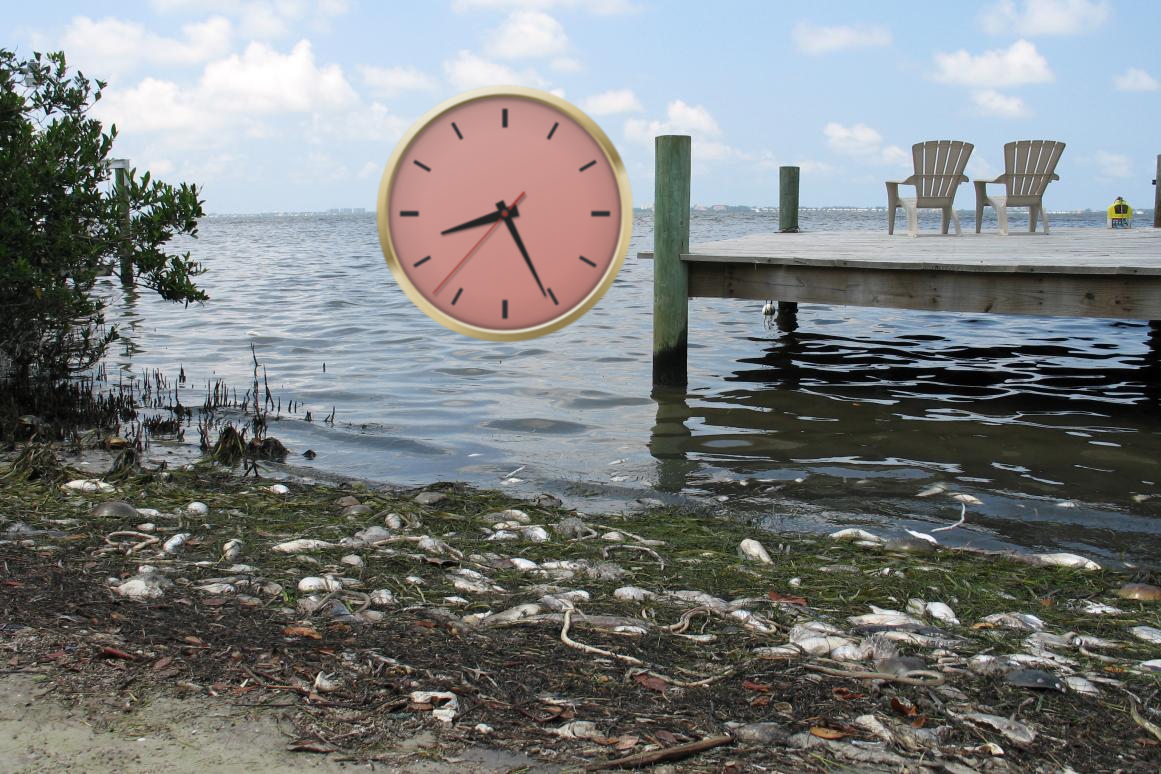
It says 8:25:37
